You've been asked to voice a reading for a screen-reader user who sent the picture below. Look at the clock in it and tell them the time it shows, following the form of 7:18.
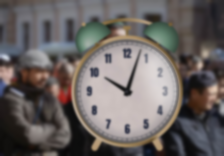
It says 10:03
